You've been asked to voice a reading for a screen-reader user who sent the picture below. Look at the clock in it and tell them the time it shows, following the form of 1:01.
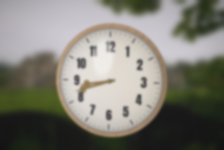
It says 8:42
